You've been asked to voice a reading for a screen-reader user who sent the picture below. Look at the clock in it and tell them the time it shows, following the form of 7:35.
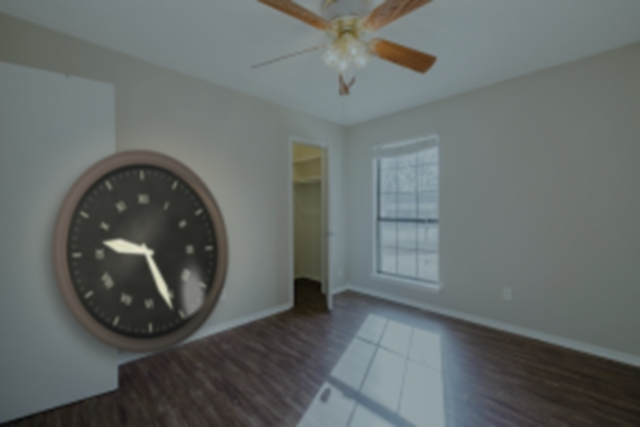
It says 9:26
